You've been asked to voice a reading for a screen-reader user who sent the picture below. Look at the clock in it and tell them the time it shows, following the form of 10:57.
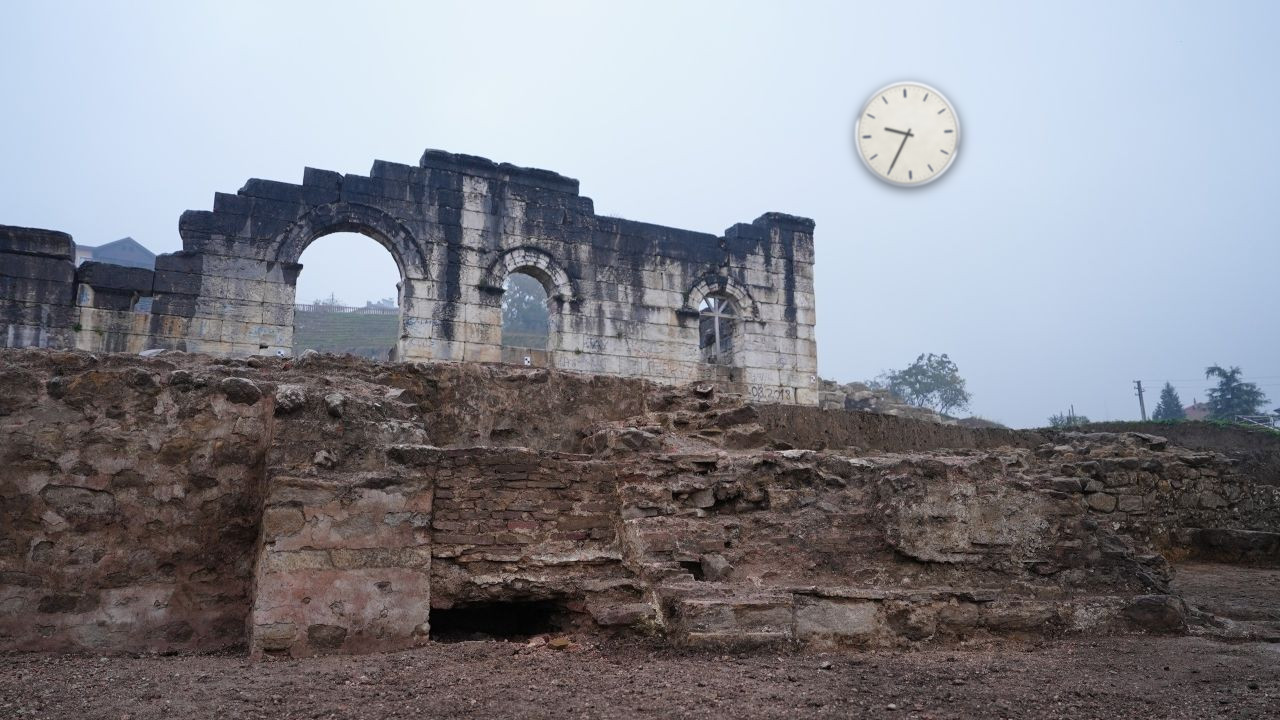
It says 9:35
